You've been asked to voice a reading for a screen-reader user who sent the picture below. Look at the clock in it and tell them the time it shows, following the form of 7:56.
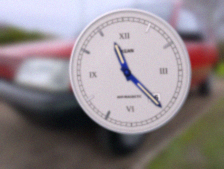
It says 11:23
